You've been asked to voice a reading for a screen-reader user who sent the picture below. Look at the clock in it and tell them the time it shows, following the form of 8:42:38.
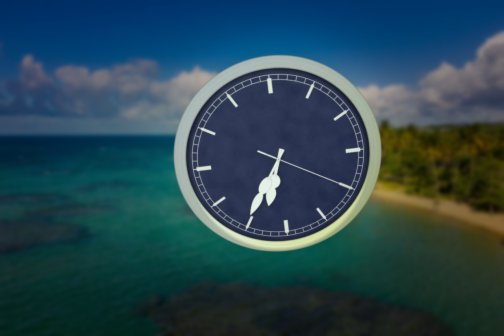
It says 6:35:20
